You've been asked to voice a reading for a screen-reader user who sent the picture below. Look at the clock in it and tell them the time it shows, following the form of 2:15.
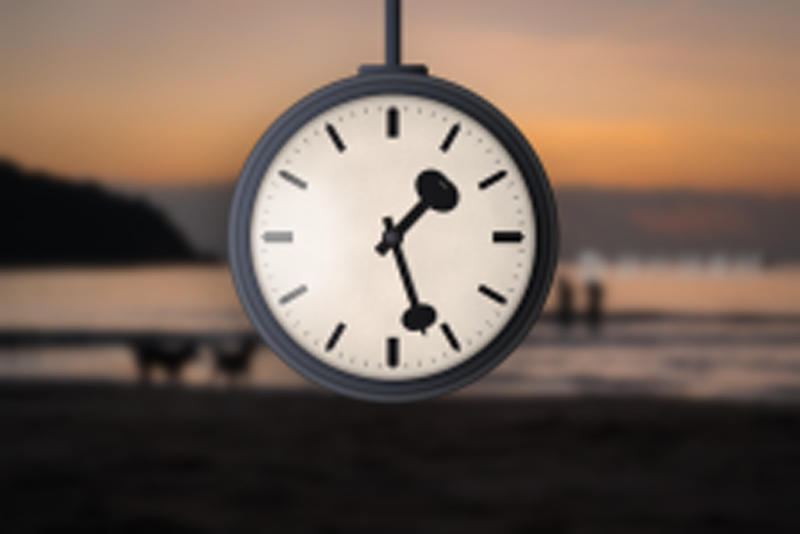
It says 1:27
